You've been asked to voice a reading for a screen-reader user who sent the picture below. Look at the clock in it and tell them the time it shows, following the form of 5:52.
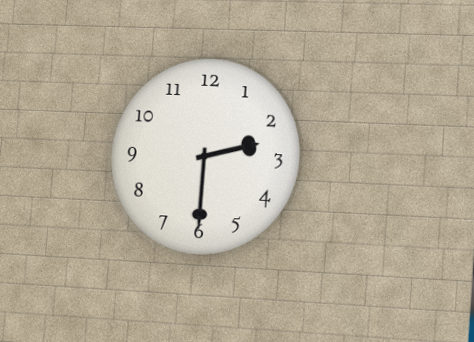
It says 2:30
